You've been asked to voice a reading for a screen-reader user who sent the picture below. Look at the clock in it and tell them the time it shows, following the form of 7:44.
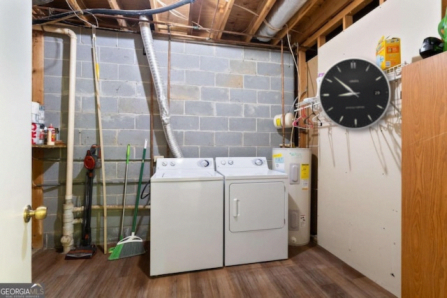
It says 8:52
